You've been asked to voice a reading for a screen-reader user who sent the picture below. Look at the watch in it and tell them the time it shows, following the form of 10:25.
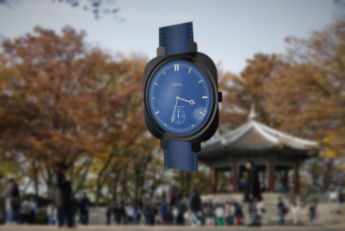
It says 3:33
